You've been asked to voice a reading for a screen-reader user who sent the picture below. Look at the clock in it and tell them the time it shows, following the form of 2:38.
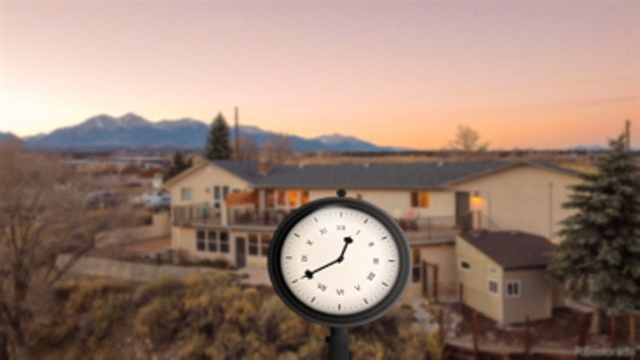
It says 12:40
